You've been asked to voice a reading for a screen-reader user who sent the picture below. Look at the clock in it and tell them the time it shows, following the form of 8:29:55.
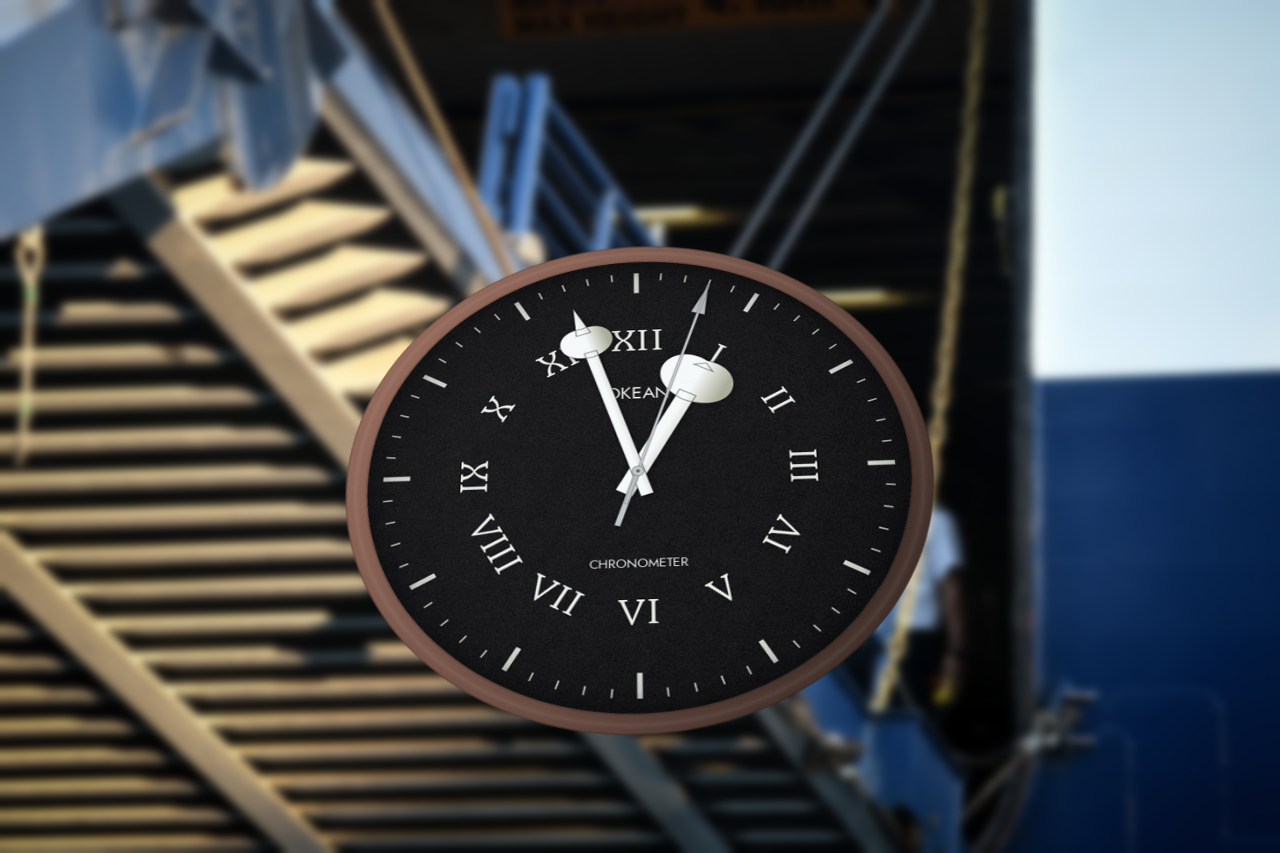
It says 12:57:03
